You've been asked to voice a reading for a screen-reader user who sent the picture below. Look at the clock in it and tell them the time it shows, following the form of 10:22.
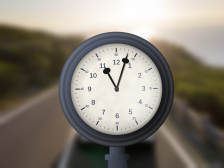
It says 11:03
